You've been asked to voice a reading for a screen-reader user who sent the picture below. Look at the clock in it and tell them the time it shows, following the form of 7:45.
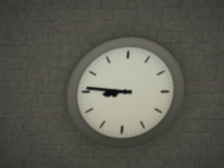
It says 8:46
